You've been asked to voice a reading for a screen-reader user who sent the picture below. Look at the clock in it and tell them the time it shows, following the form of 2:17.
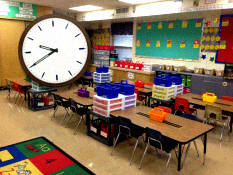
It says 9:40
